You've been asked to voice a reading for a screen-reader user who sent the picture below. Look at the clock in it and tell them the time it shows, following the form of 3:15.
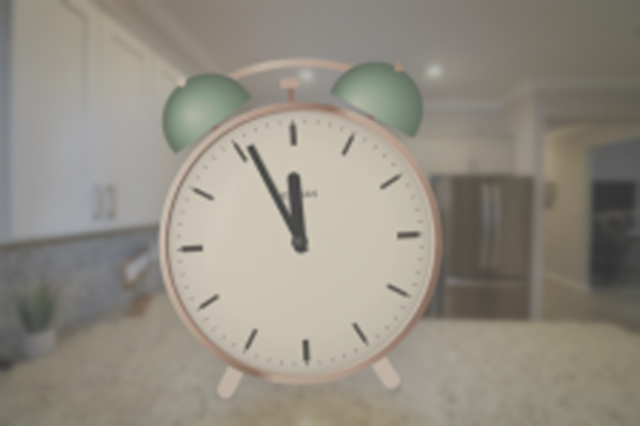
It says 11:56
